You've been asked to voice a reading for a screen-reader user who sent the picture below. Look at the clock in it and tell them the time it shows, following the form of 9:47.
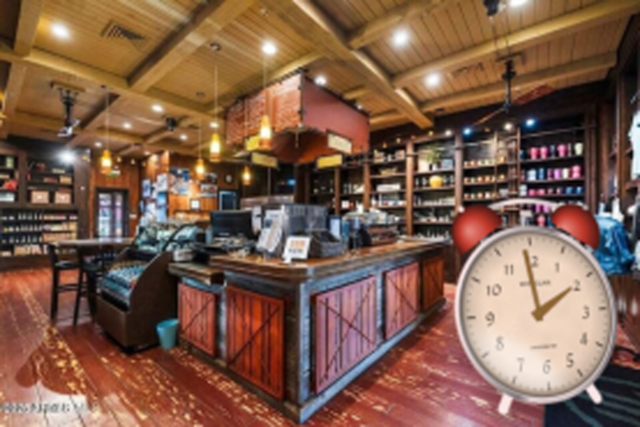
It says 1:59
